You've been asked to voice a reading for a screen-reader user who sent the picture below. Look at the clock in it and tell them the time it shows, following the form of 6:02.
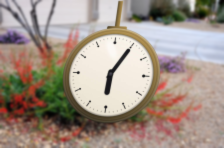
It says 6:05
